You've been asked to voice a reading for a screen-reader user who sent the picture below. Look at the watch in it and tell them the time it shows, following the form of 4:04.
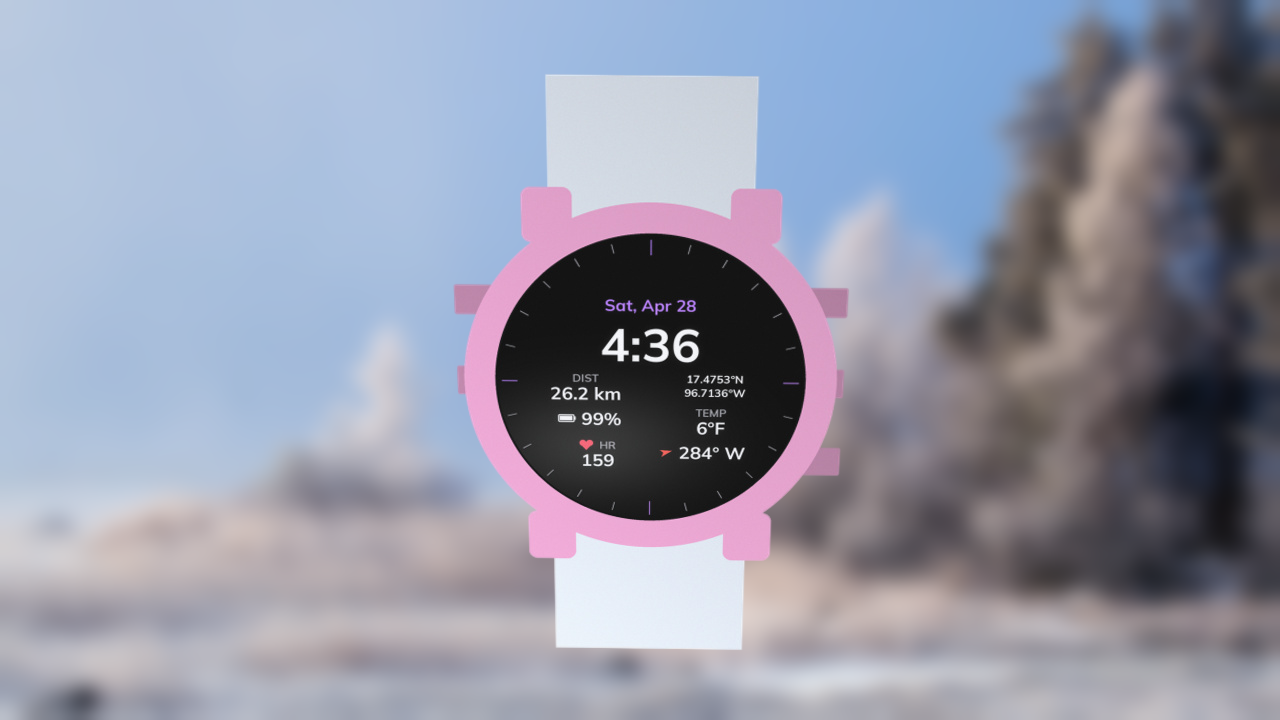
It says 4:36
